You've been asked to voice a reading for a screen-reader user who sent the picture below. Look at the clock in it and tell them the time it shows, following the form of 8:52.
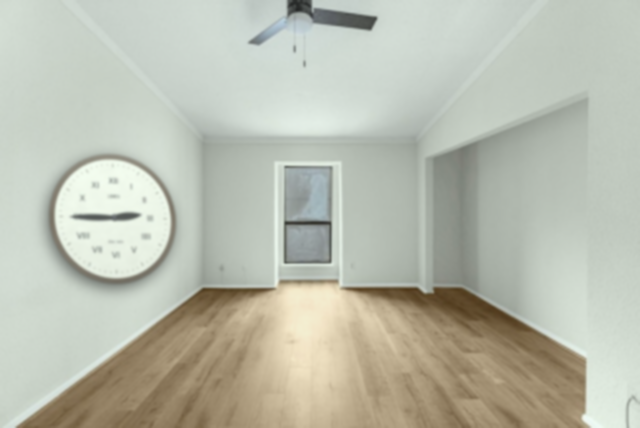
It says 2:45
